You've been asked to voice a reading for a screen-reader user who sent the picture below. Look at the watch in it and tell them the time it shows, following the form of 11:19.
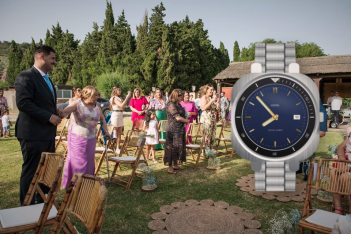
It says 7:53
